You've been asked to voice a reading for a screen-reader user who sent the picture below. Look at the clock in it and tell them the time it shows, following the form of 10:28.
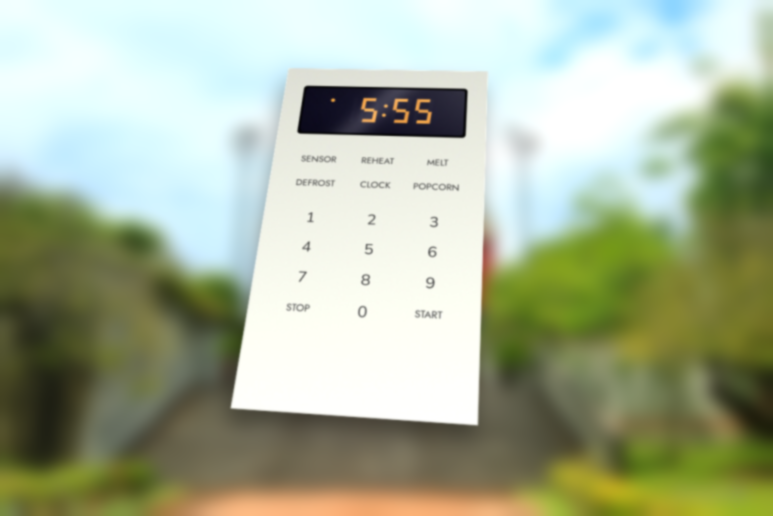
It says 5:55
